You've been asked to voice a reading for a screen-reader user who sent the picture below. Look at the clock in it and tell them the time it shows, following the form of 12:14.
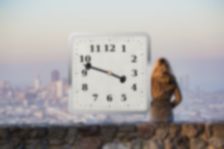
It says 3:48
